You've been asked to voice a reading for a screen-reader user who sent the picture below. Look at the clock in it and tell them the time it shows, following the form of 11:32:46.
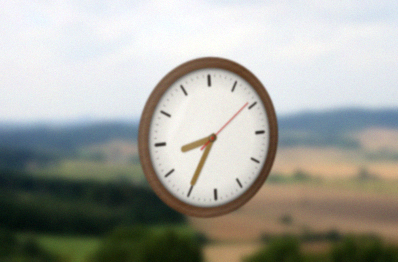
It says 8:35:09
